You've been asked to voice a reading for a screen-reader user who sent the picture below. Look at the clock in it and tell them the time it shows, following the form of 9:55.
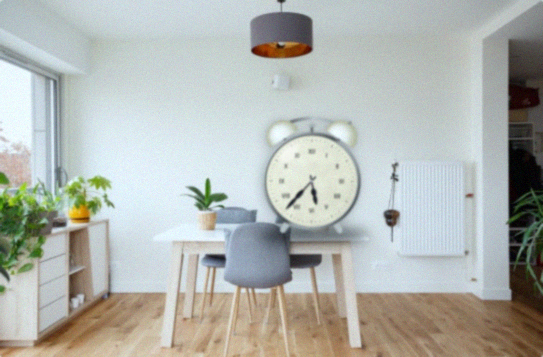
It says 5:37
